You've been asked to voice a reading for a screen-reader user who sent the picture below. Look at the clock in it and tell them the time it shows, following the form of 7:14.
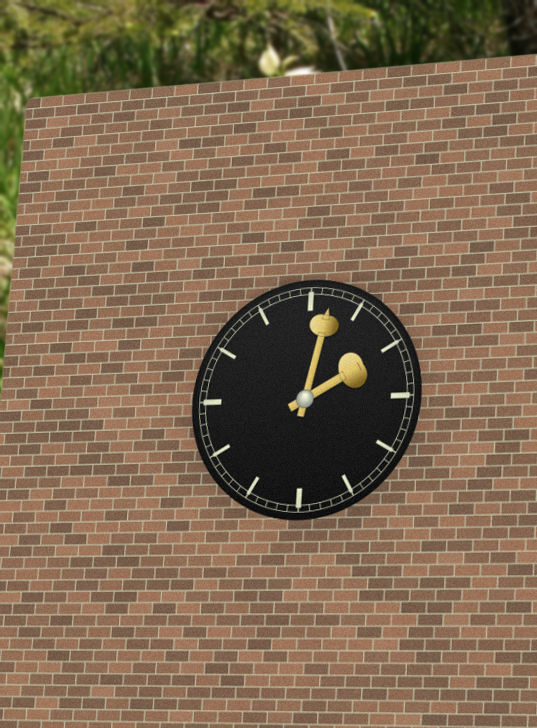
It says 2:02
